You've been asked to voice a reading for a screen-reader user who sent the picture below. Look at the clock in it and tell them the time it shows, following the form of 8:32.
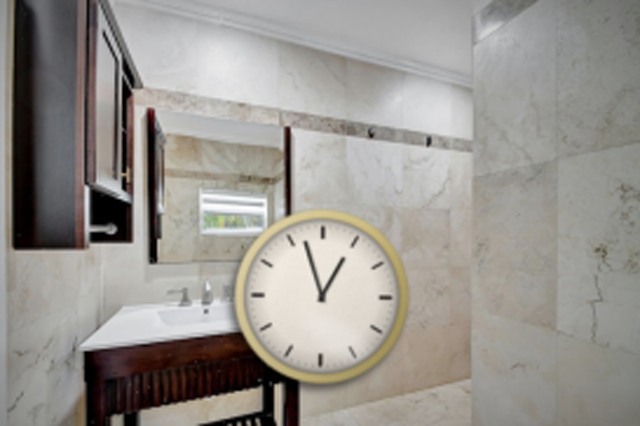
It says 12:57
